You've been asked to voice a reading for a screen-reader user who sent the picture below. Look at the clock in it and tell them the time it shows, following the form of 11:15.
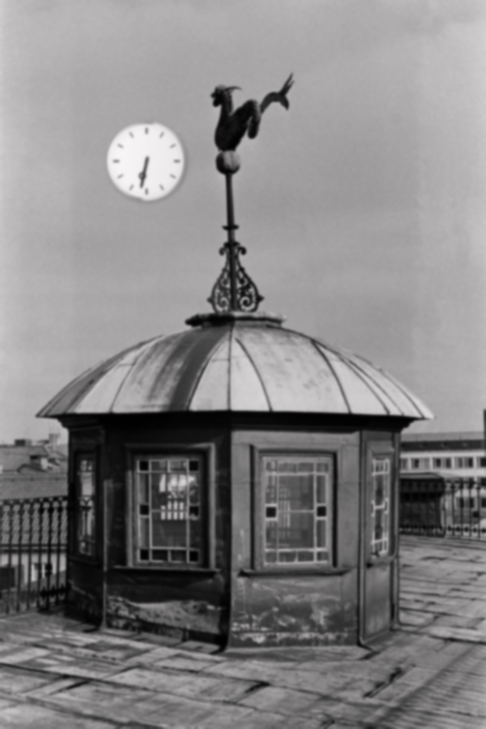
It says 6:32
